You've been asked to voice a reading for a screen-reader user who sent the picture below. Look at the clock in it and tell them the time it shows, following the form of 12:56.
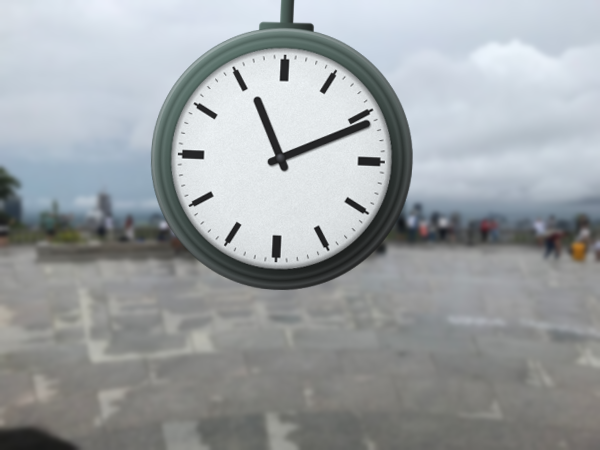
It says 11:11
